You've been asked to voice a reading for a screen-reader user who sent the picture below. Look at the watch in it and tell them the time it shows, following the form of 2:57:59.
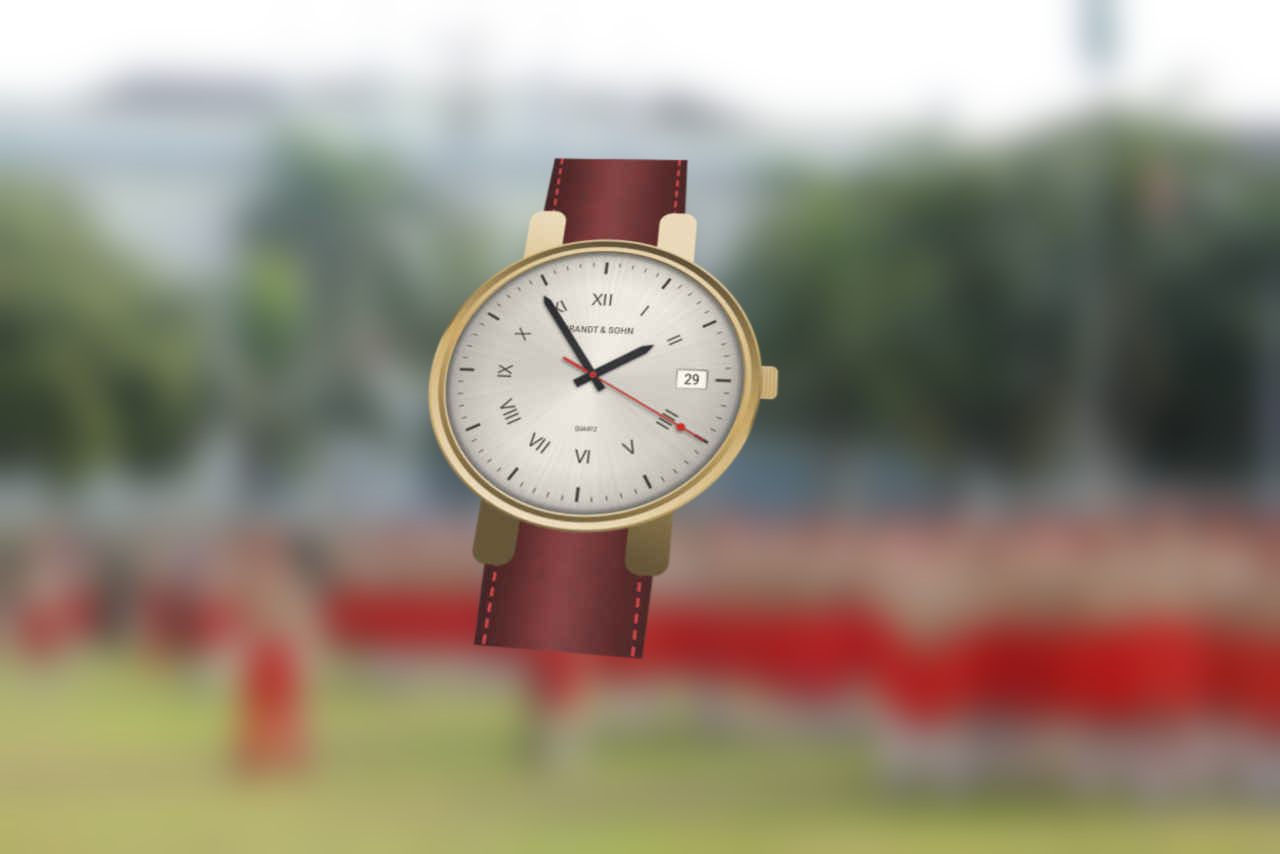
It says 1:54:20
